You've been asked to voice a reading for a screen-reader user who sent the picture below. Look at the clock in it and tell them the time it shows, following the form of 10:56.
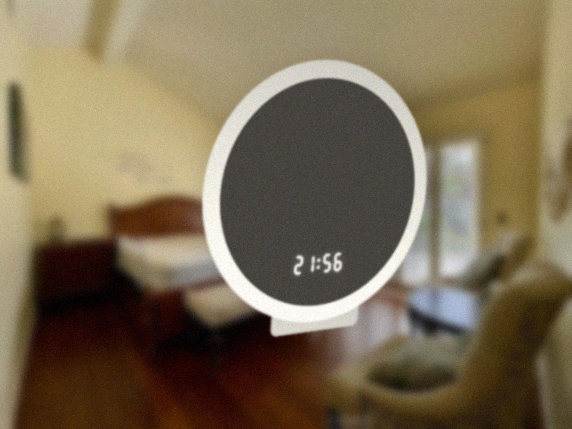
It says 21:56
